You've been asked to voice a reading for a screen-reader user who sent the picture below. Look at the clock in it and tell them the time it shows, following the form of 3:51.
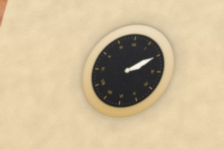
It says 2:10
